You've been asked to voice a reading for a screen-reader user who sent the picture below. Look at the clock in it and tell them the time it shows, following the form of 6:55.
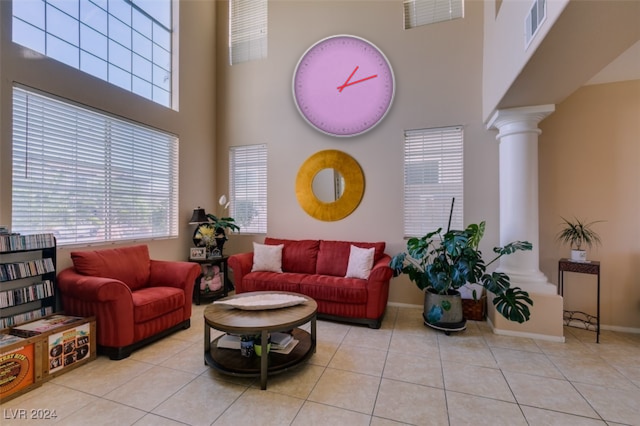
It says 1:12
